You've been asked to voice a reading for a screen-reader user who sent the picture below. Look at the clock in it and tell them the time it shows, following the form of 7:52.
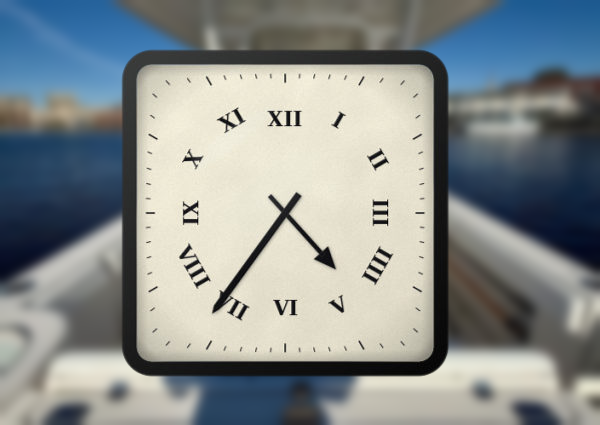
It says 4:36
